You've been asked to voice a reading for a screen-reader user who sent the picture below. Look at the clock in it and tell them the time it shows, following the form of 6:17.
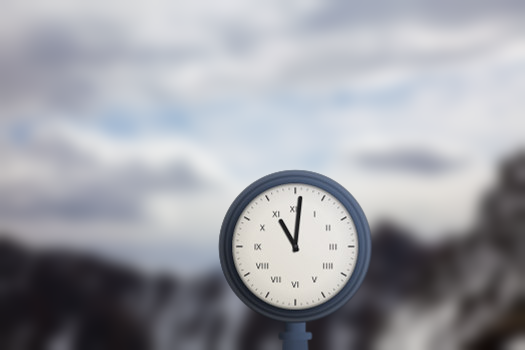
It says 11:01
